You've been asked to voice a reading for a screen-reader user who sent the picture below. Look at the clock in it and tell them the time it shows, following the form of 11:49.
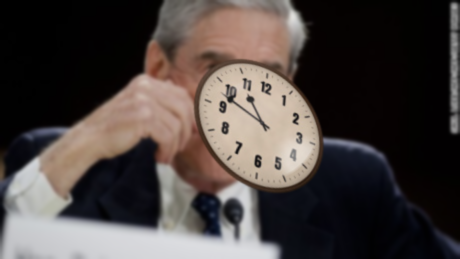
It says 10:48
